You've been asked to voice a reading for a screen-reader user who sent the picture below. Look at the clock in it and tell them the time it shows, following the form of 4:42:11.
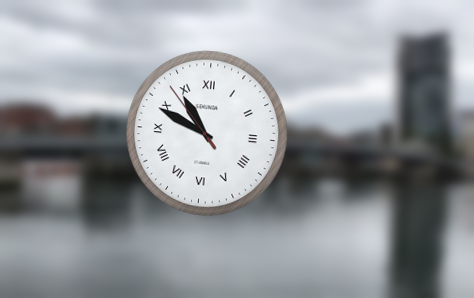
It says 10:48:53
